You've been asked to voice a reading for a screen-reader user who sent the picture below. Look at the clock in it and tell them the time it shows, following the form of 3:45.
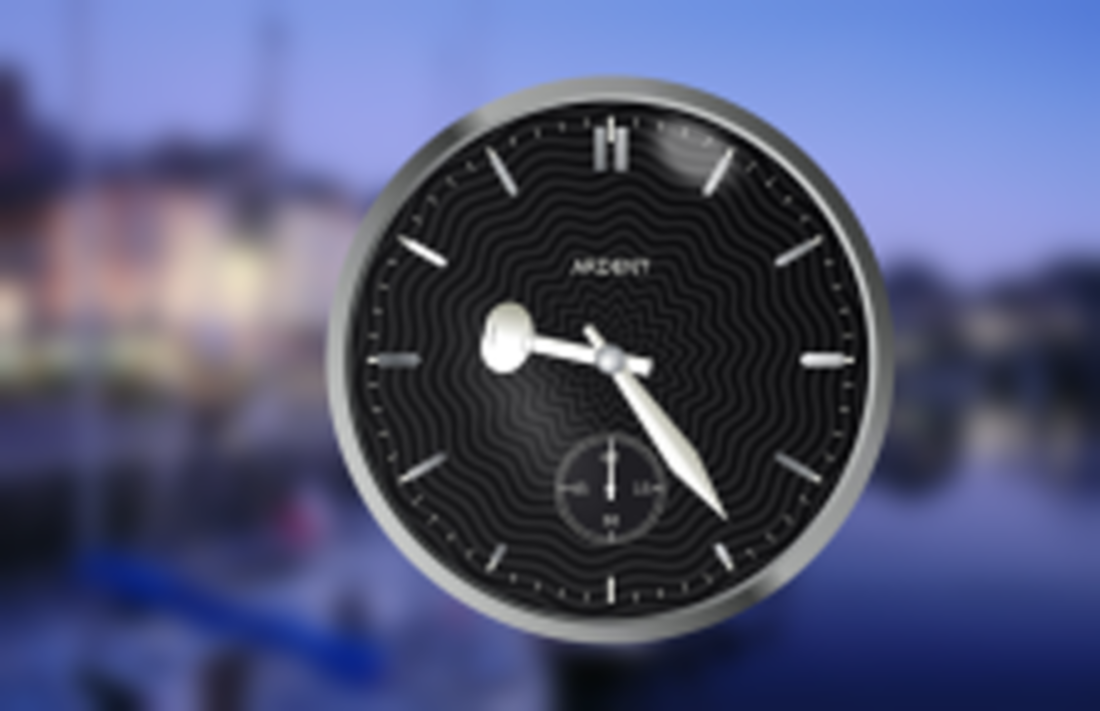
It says 9:24
